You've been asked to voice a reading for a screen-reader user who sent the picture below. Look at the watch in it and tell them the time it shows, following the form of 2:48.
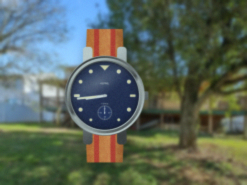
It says 8:44
